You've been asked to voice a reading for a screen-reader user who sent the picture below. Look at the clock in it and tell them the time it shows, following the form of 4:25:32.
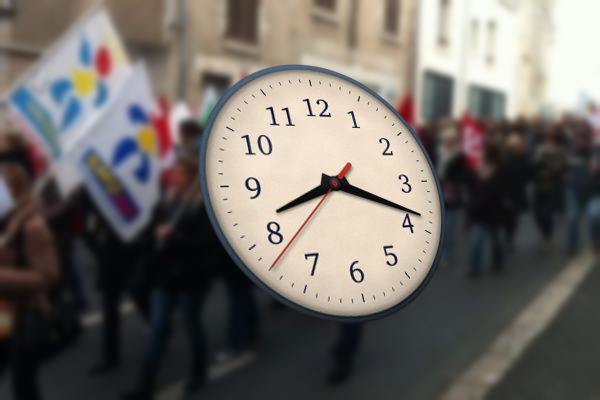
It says 8:18:38
